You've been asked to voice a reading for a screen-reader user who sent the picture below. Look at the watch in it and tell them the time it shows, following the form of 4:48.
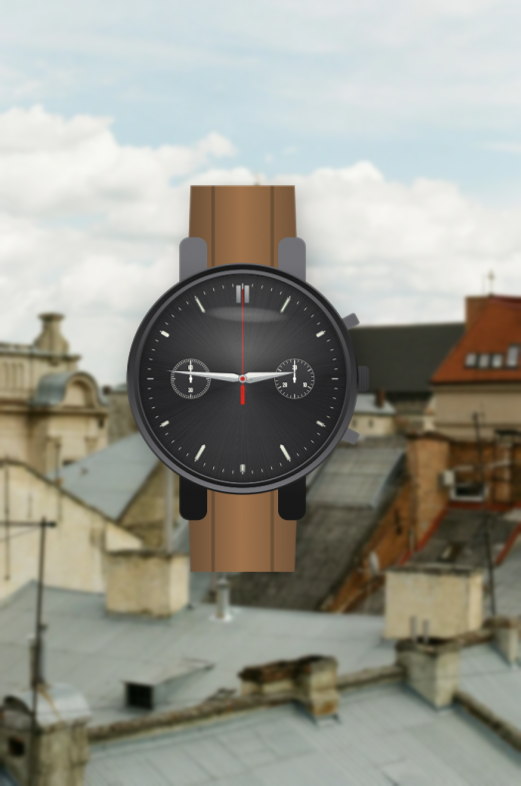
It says 2:46
